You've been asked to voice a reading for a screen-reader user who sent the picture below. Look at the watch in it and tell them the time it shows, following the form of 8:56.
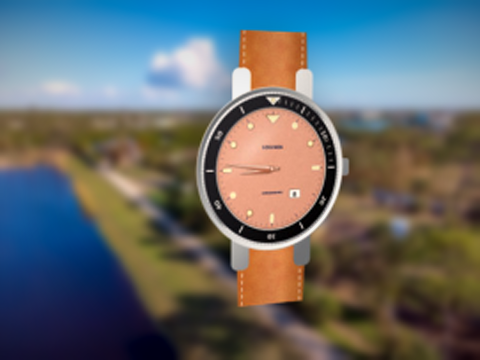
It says 8:46
